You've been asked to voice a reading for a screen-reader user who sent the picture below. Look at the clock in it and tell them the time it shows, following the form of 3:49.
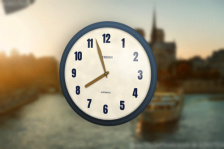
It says 7:57
